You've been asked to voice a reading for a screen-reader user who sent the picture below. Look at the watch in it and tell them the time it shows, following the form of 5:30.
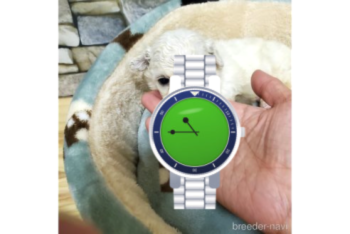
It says 10:45
